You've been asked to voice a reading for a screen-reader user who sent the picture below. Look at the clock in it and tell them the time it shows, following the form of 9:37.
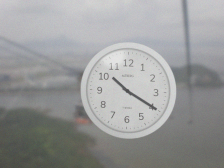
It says 10:20
